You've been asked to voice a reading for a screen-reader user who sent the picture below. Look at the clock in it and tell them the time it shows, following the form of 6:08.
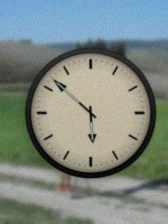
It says 5:52
